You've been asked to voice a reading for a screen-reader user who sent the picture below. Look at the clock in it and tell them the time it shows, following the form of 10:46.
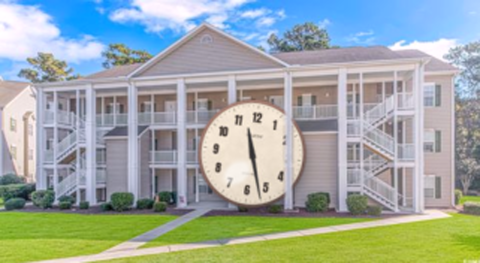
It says 11:27
